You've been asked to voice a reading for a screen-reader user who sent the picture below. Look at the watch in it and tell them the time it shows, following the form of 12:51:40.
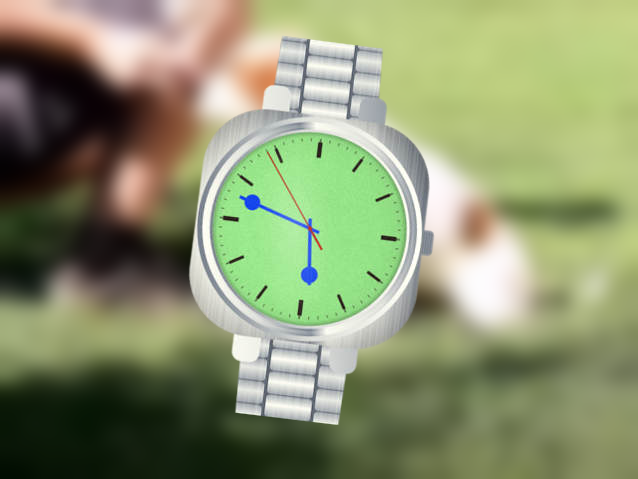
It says 5:47:54
